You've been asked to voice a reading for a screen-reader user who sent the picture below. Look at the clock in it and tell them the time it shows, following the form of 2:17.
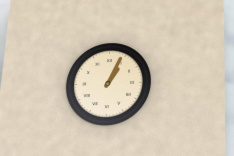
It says 1:04
